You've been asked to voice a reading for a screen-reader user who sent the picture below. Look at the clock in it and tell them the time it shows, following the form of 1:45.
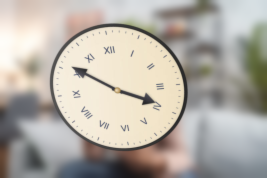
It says 3:51
